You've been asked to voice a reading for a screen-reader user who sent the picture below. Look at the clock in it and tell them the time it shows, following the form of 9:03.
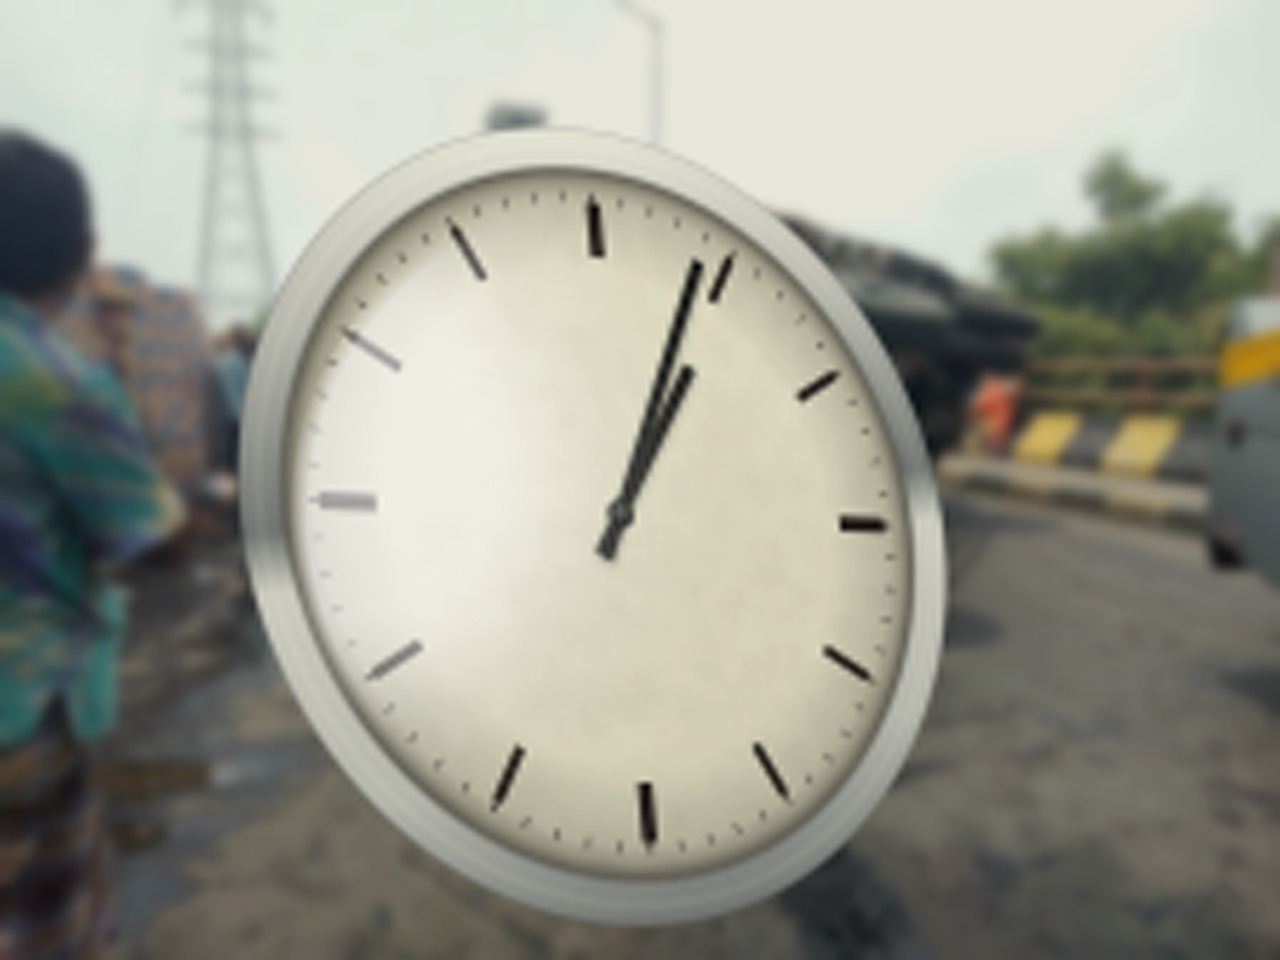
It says 1:04
